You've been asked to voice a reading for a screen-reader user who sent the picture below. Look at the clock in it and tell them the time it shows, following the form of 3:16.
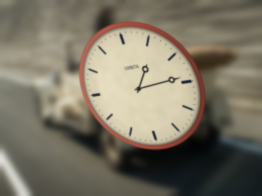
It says 1:14
